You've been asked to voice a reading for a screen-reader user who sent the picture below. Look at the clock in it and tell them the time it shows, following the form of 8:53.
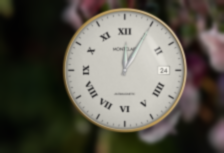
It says 12:05
